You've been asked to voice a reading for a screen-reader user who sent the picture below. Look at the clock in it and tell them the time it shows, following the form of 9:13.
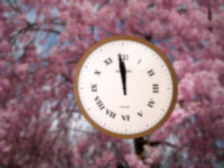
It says 11:59
